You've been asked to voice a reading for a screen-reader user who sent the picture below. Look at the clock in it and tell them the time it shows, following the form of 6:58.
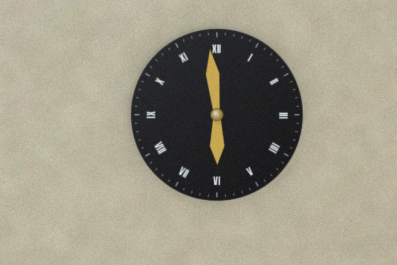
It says 5:59
